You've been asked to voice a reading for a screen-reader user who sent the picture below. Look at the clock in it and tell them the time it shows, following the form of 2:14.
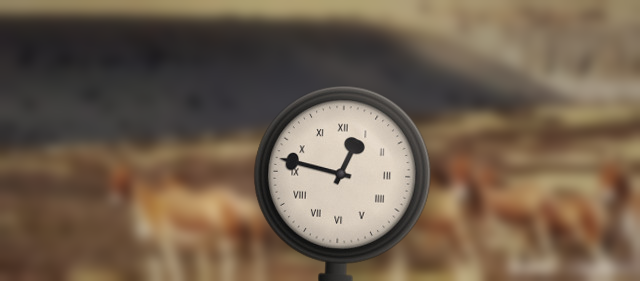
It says 12:47
